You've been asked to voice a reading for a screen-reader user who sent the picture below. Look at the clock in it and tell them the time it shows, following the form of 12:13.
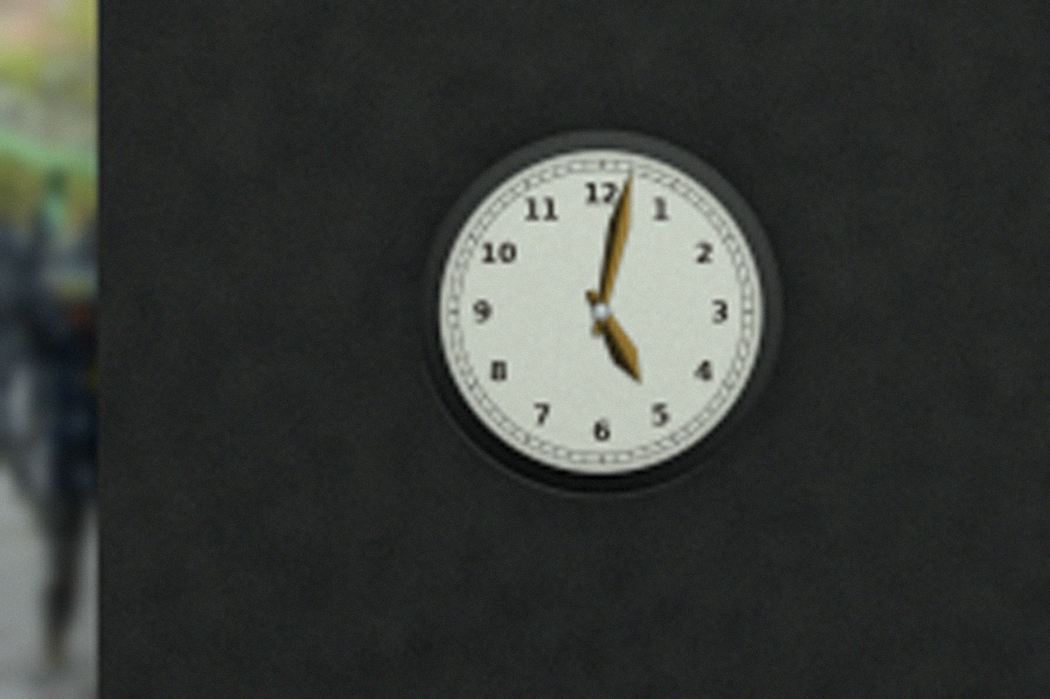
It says 5:02
